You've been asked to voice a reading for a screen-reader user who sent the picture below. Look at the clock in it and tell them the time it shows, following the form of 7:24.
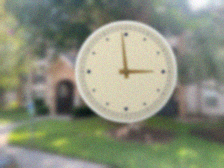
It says 2:59
